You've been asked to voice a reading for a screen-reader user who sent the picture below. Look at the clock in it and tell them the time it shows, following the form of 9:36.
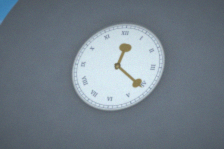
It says 12:21
